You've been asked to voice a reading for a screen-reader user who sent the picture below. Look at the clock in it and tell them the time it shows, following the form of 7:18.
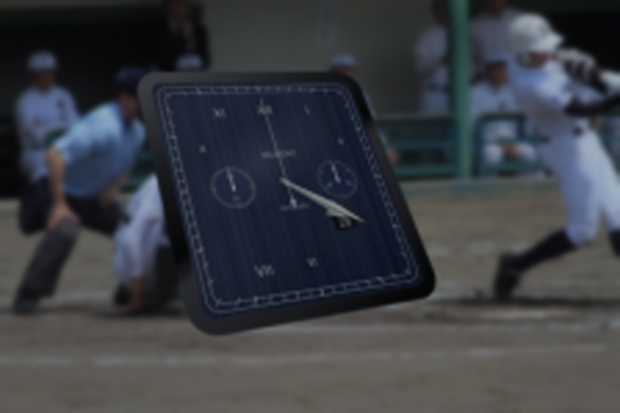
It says 4:21
